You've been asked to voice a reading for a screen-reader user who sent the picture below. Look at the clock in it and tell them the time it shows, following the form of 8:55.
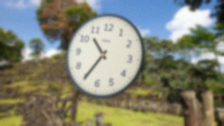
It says 10:35
